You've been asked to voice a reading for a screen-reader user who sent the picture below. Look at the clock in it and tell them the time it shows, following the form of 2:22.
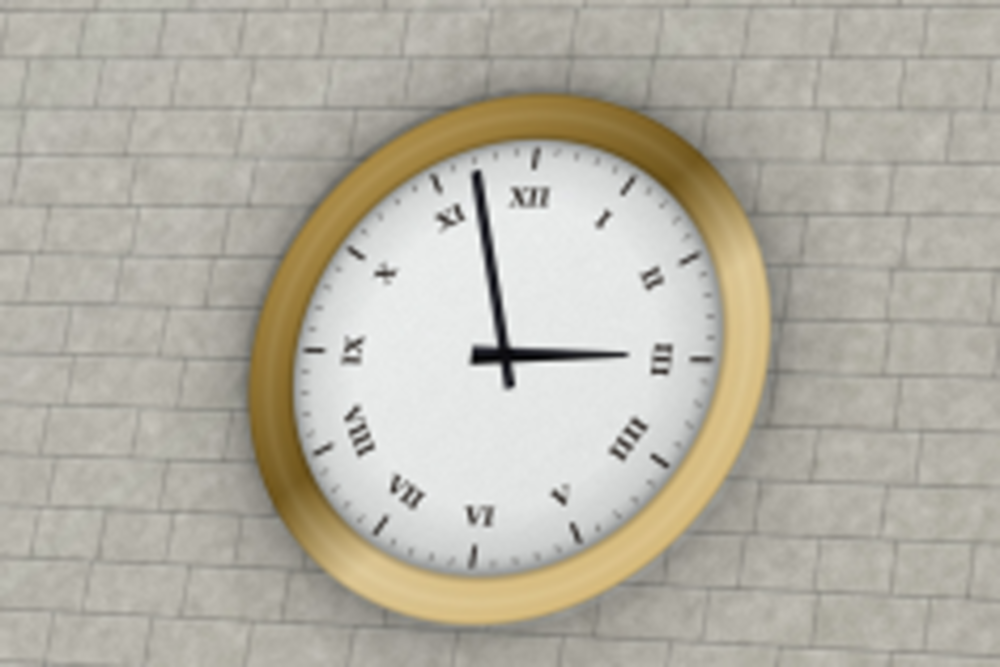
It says 2:57
